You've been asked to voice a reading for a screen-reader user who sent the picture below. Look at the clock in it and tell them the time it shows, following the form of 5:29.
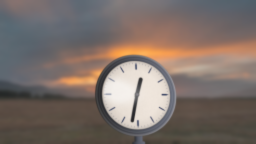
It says 12:32
